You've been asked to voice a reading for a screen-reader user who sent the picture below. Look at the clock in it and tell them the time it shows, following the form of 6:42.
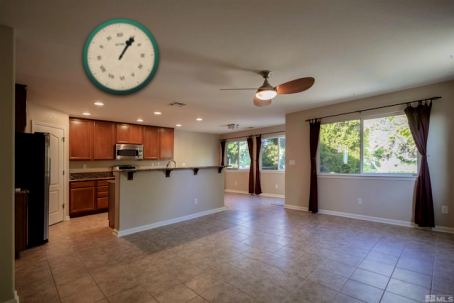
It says 1:06
